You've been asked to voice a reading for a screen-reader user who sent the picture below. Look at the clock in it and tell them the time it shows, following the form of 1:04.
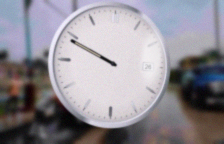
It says 9:49
